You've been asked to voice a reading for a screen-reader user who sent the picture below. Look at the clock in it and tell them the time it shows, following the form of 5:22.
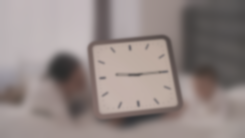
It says 9:15
